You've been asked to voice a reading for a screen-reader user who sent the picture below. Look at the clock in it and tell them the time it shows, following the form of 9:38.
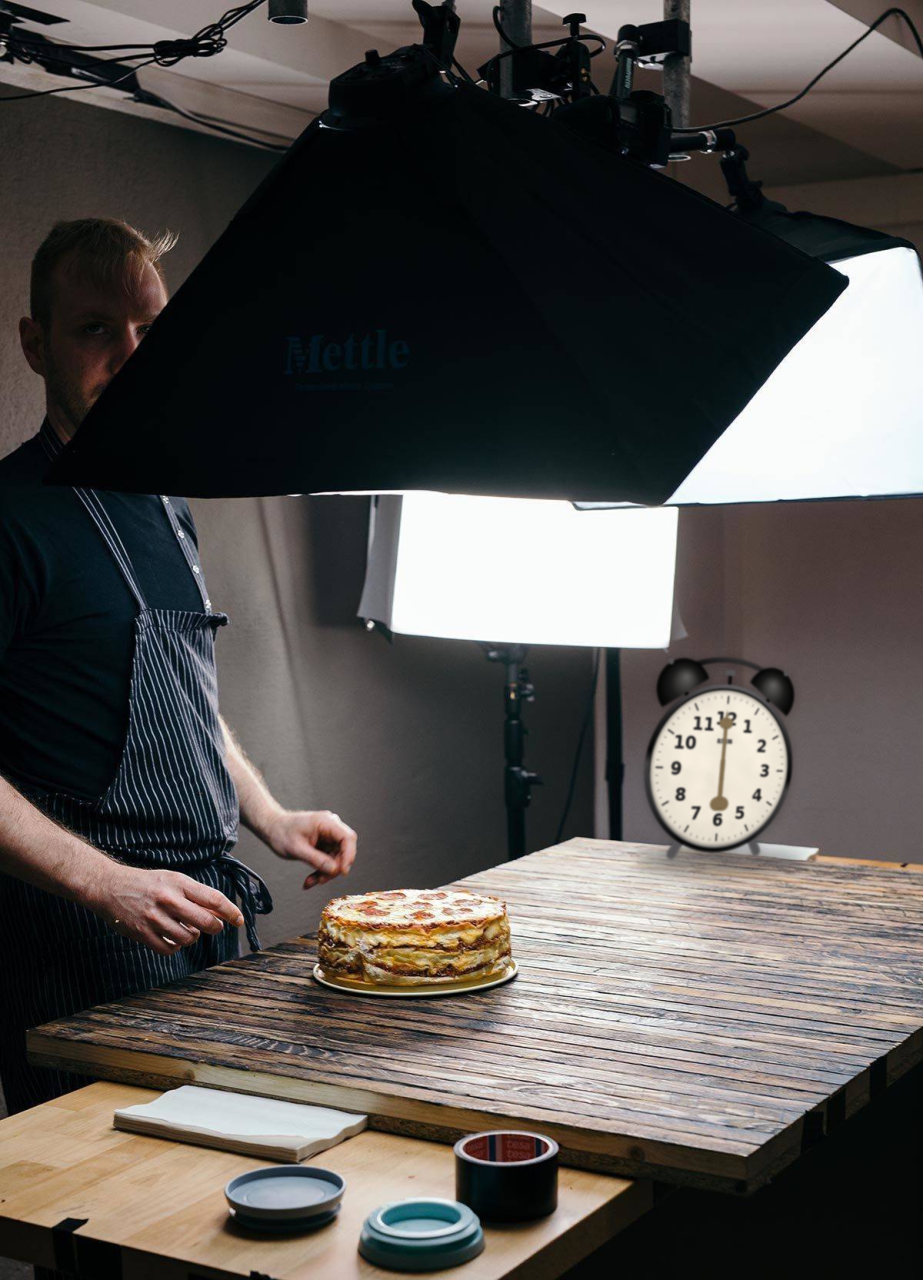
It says 6:00
